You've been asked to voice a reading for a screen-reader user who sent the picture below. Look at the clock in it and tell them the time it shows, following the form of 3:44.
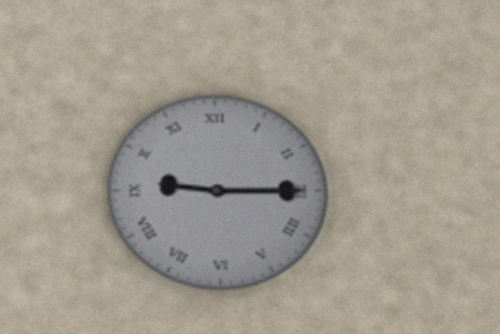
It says 9:15
